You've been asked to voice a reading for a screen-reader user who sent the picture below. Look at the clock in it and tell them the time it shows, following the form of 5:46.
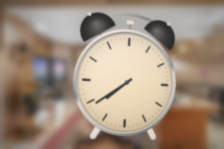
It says 7:39
